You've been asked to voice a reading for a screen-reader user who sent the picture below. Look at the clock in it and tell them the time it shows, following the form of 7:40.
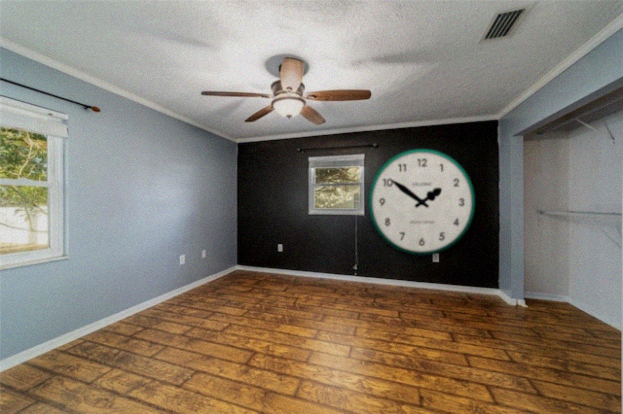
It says 1:51
